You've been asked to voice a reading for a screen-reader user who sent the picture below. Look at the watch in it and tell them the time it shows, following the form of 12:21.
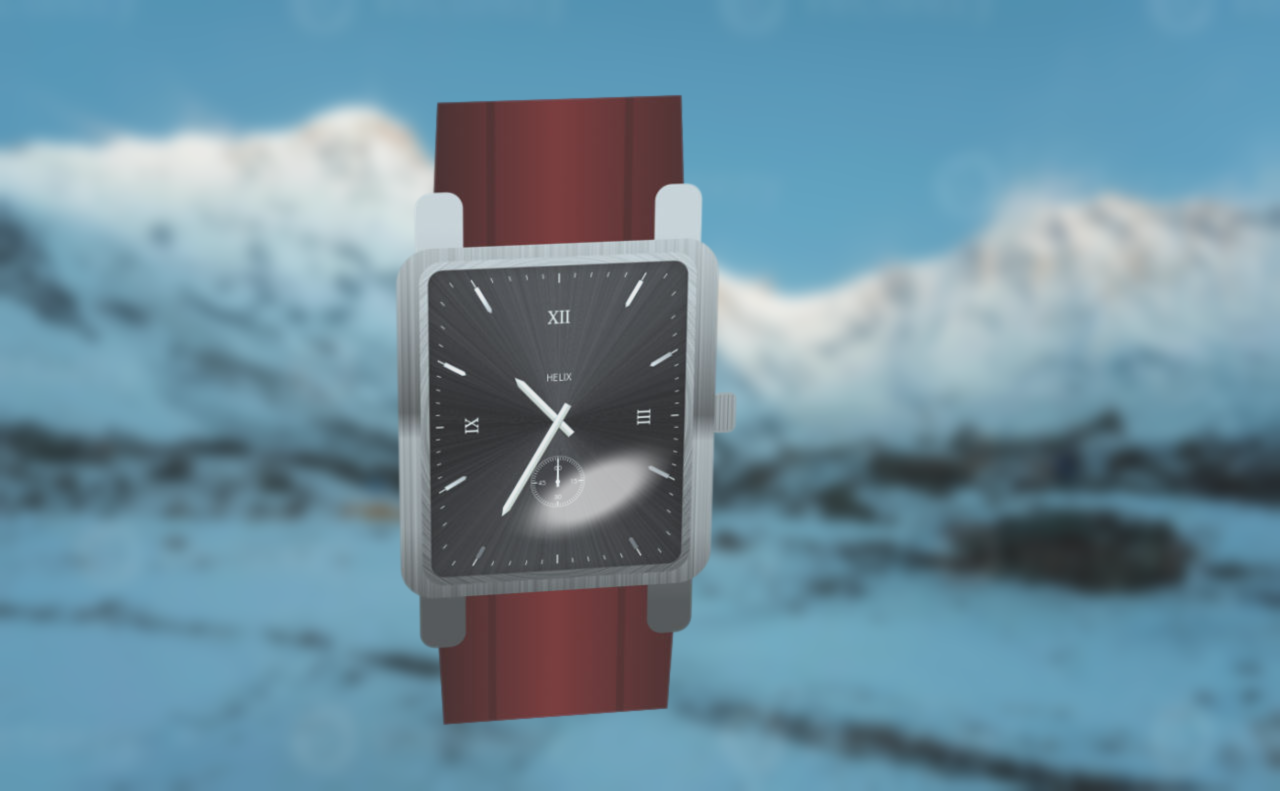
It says 10:35
